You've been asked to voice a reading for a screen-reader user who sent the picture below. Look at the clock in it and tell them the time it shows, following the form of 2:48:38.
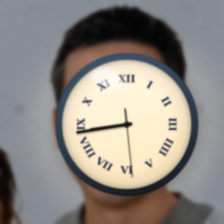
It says 8:43:29
